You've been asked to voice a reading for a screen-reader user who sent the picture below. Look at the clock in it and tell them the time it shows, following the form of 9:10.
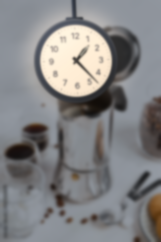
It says 1:23
